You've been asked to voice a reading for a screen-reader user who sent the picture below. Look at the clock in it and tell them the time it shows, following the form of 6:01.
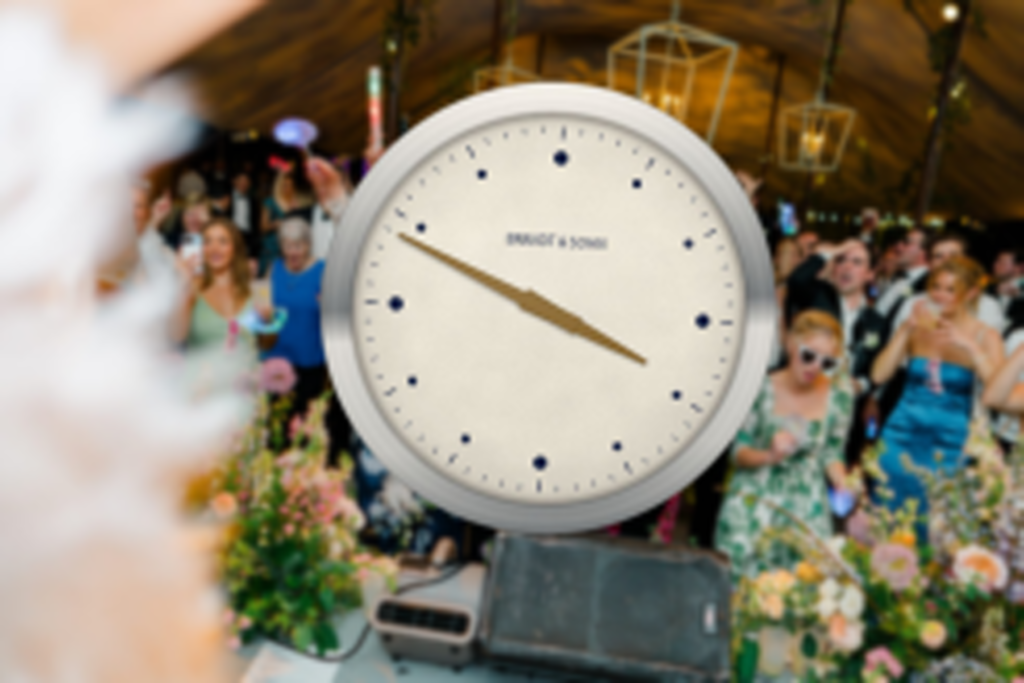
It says 3:49
